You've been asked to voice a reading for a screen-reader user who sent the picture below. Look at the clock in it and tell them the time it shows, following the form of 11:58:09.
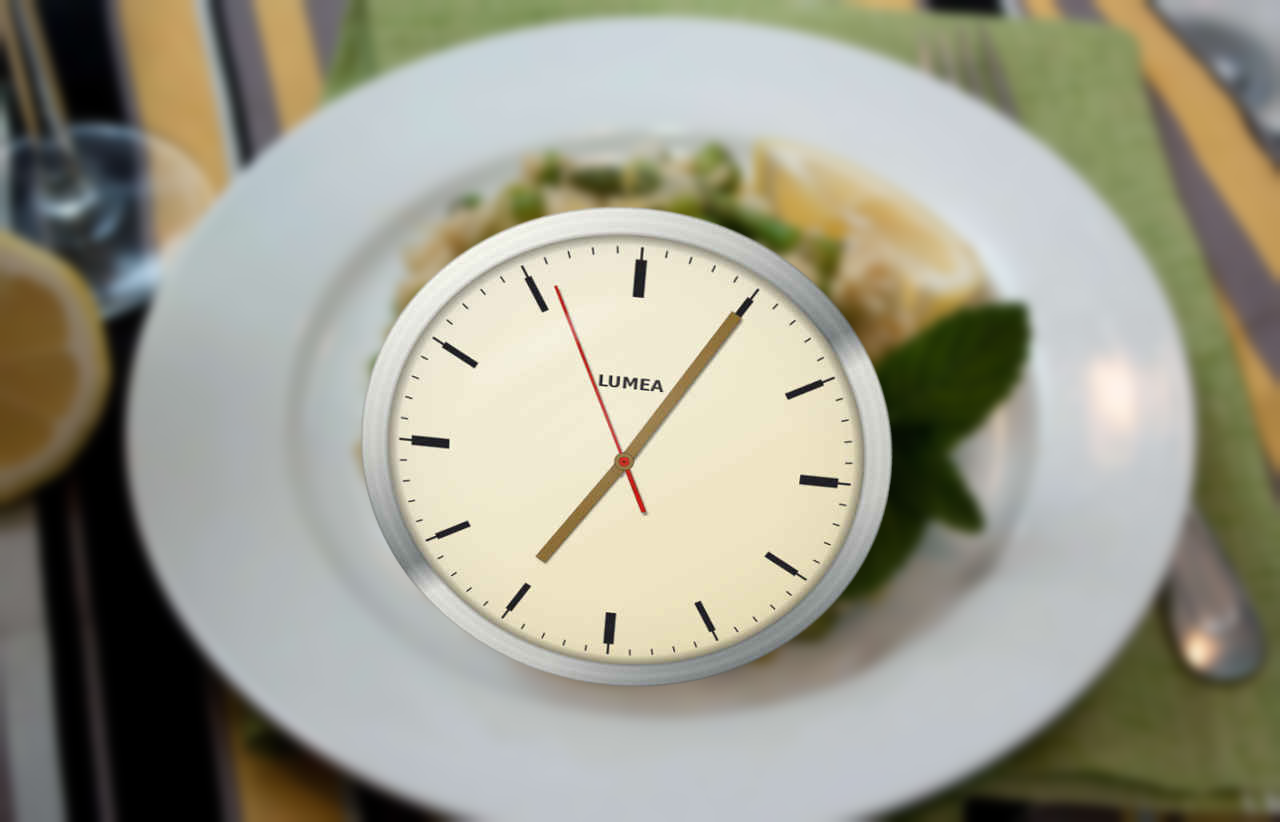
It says 7:04:56
